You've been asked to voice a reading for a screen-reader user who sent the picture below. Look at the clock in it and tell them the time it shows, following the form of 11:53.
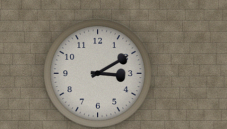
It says 3:10
